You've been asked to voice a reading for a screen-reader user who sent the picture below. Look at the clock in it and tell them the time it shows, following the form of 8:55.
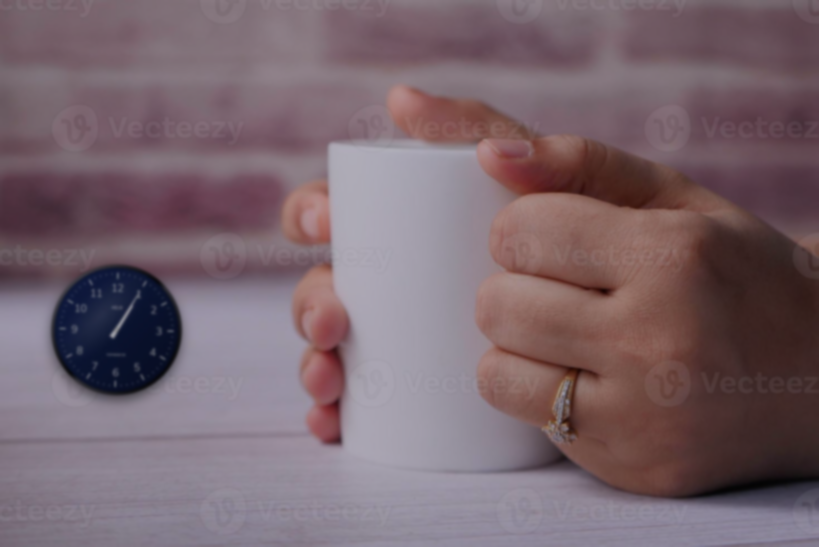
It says 1:05
